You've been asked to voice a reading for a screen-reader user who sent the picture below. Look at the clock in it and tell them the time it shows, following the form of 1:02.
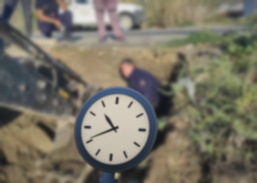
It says 10:41
